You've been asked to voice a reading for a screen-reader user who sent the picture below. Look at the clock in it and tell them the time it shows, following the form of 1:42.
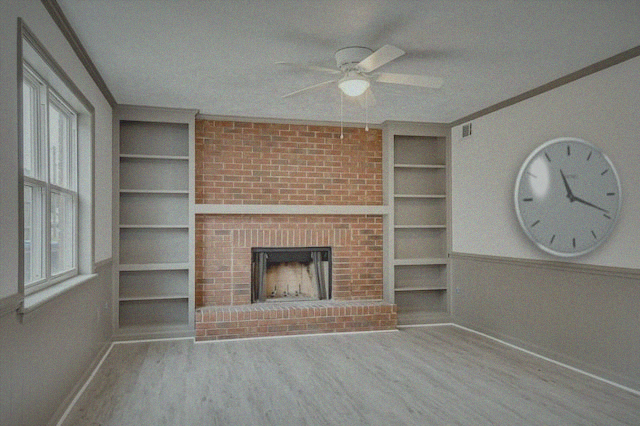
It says 11:19
